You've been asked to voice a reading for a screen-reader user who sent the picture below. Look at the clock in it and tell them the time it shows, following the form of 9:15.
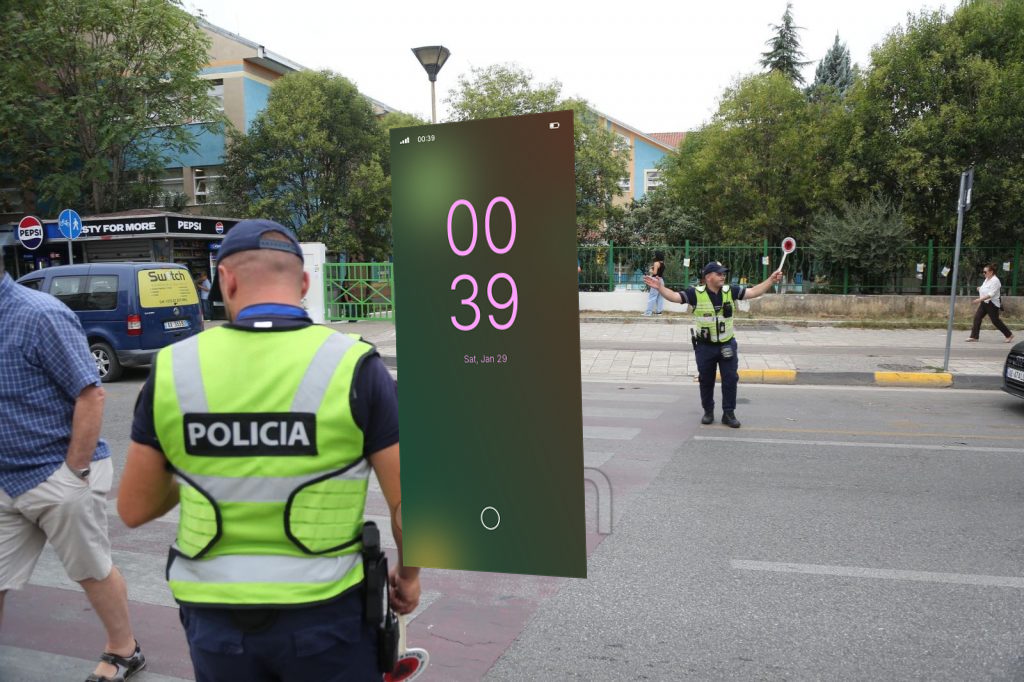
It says 0:39
